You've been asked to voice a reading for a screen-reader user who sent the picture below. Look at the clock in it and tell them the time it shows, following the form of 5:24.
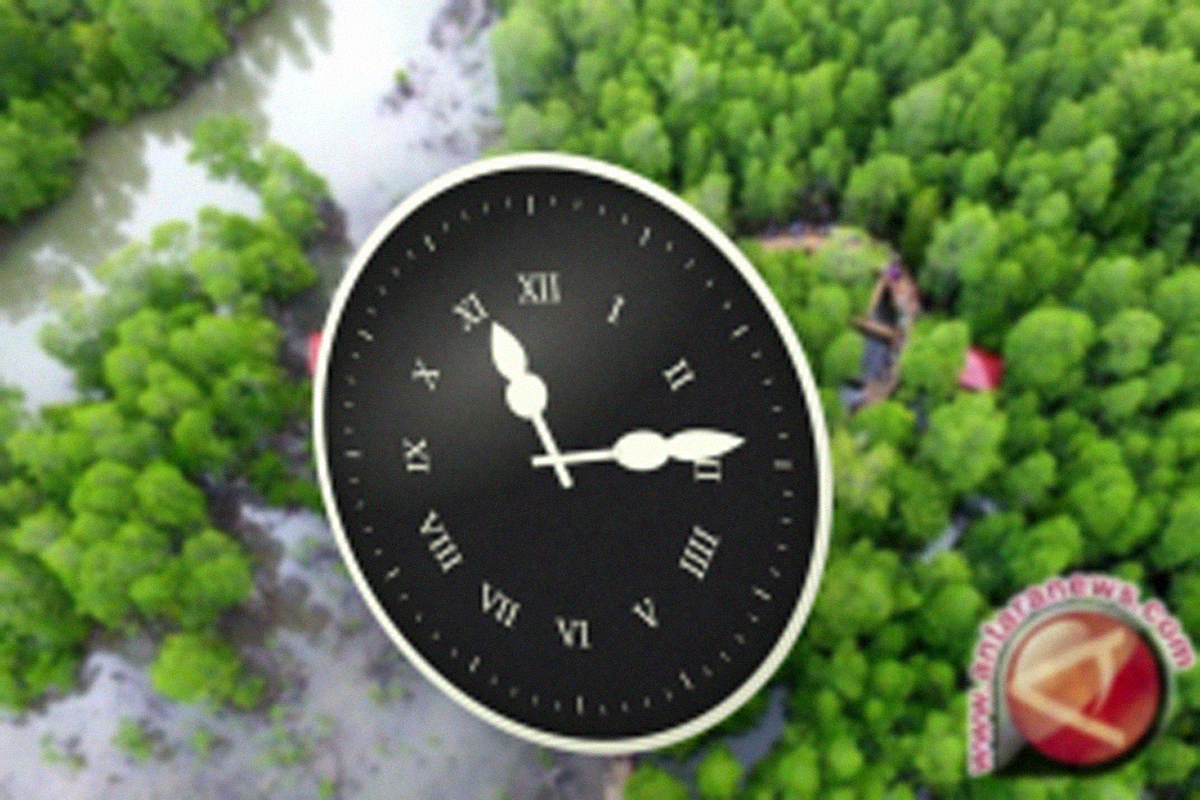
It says 11:14
